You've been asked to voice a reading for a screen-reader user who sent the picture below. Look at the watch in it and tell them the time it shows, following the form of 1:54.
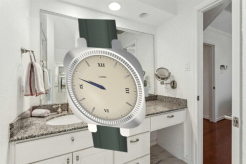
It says 9:48
